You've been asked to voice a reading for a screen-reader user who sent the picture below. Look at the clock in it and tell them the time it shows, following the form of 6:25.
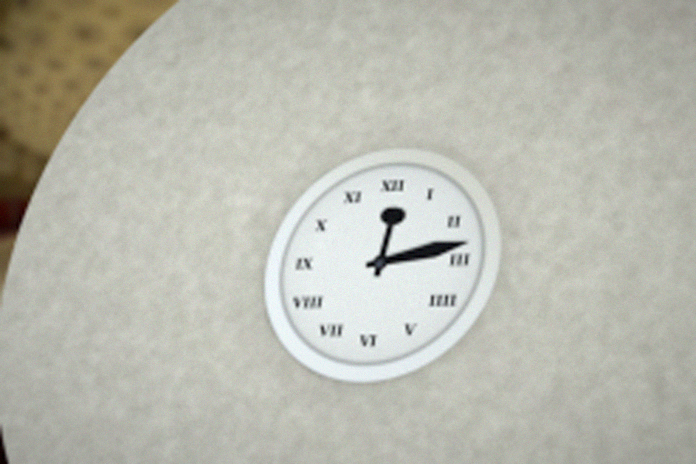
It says 12:13
